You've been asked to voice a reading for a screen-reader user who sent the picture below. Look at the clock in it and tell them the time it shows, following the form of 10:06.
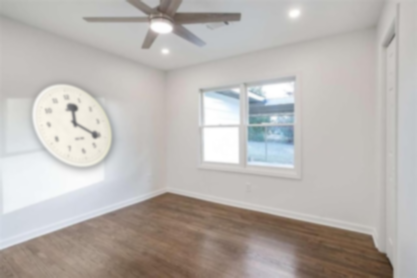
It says 12:21
